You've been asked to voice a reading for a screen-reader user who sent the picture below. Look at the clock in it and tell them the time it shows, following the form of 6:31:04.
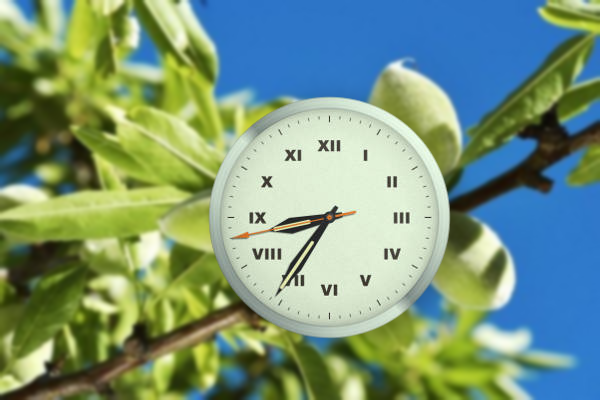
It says 8:35:43
